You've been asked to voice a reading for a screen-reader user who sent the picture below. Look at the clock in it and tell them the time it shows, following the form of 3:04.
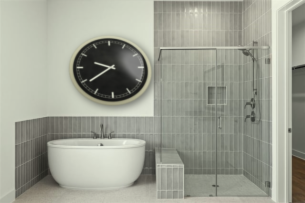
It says 9:39
